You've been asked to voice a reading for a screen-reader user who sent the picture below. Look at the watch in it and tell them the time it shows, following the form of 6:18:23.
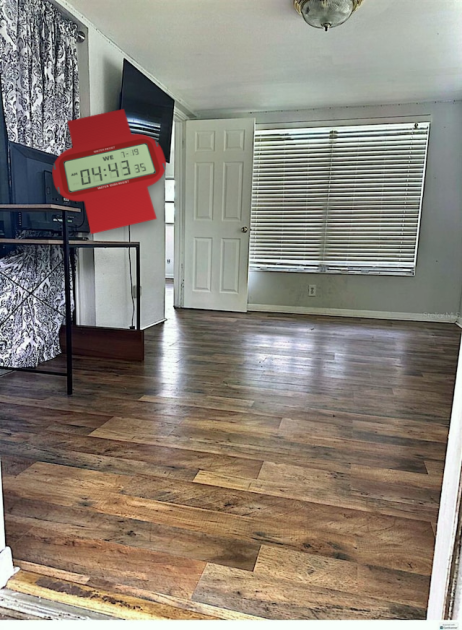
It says 4:43:35
